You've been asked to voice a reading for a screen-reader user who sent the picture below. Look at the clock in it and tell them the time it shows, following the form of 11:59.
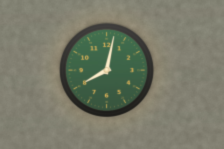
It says 8:02
